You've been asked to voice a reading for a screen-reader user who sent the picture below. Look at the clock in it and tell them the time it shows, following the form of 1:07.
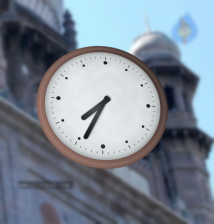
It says 7:34
